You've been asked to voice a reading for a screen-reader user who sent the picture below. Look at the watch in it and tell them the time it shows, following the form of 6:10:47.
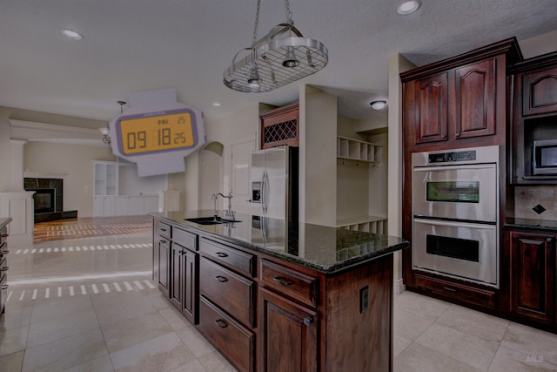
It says 9:18:25
